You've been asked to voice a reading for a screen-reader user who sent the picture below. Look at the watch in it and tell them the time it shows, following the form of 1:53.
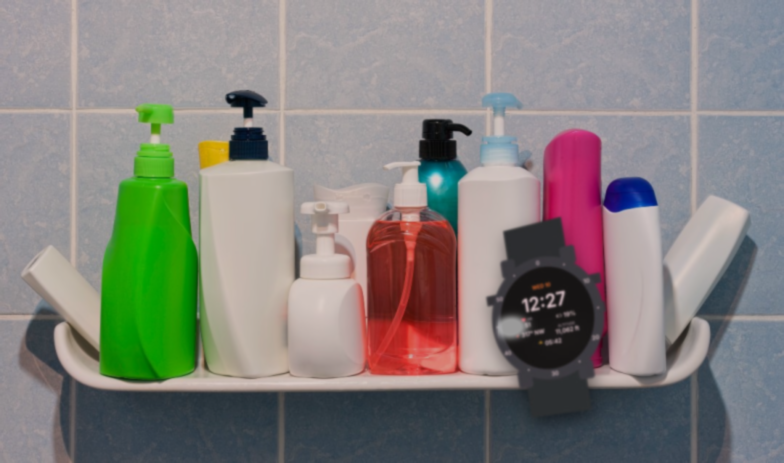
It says 12:27
